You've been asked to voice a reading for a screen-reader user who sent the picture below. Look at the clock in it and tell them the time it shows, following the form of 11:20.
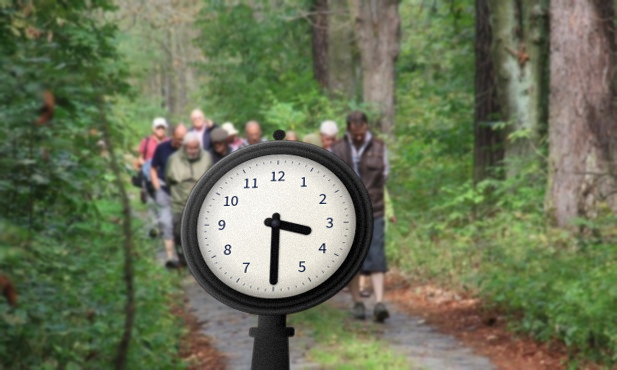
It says 3:30
